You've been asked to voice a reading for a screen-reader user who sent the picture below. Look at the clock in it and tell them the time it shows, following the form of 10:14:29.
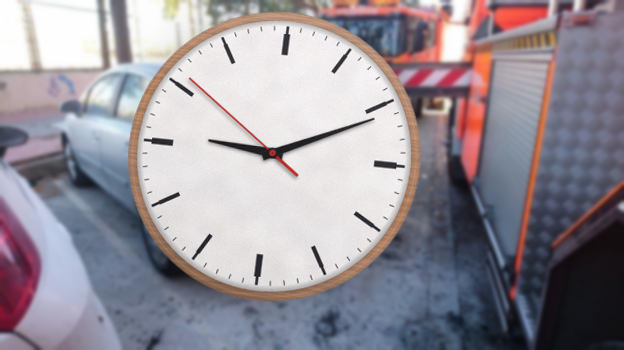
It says 9:10:51
